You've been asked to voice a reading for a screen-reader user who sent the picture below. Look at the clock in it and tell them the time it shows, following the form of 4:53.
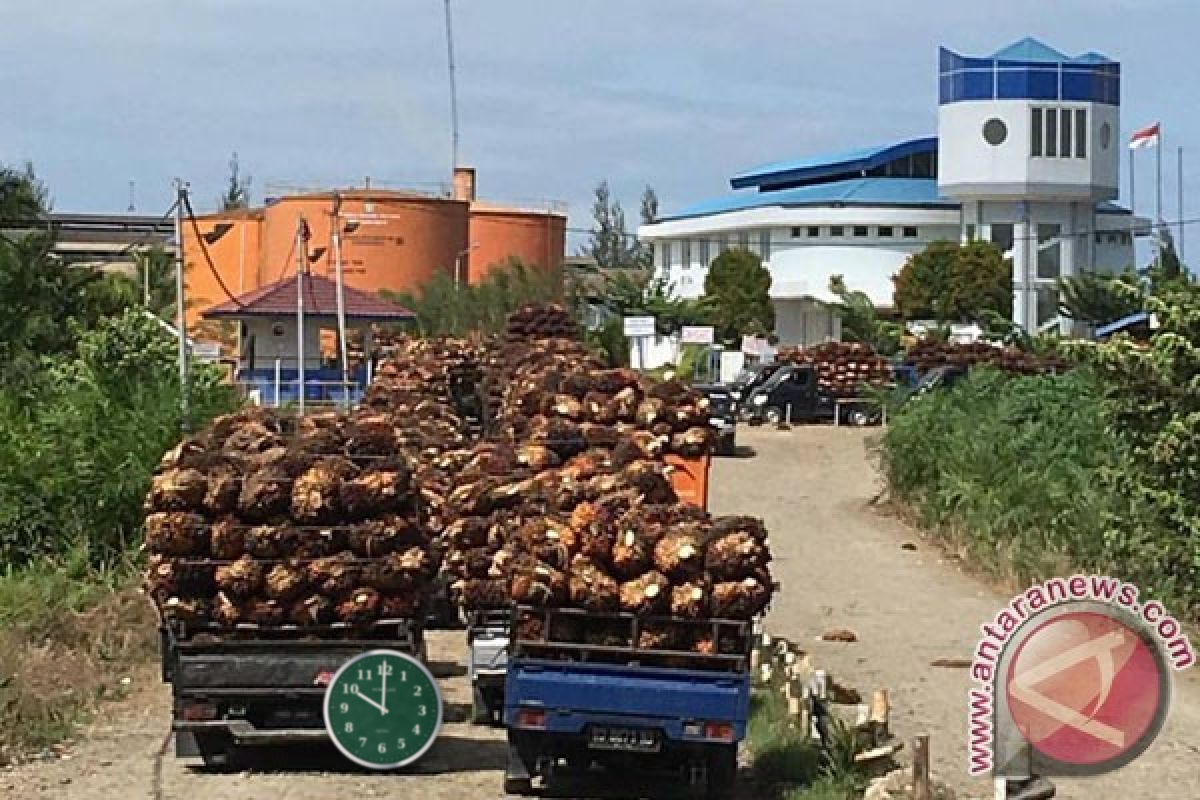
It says 10:00
